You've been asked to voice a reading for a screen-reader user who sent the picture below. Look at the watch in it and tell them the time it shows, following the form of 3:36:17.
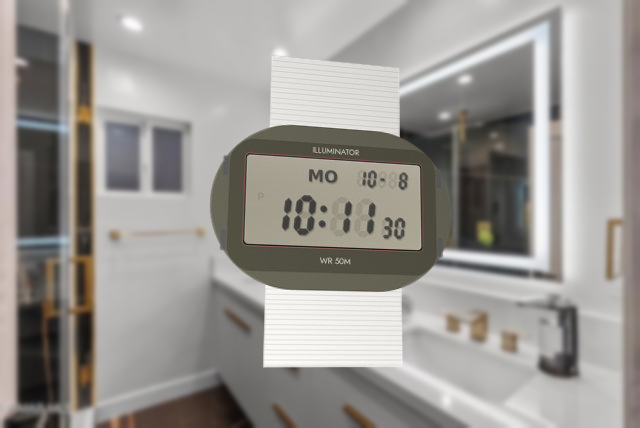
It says 10:11:30
